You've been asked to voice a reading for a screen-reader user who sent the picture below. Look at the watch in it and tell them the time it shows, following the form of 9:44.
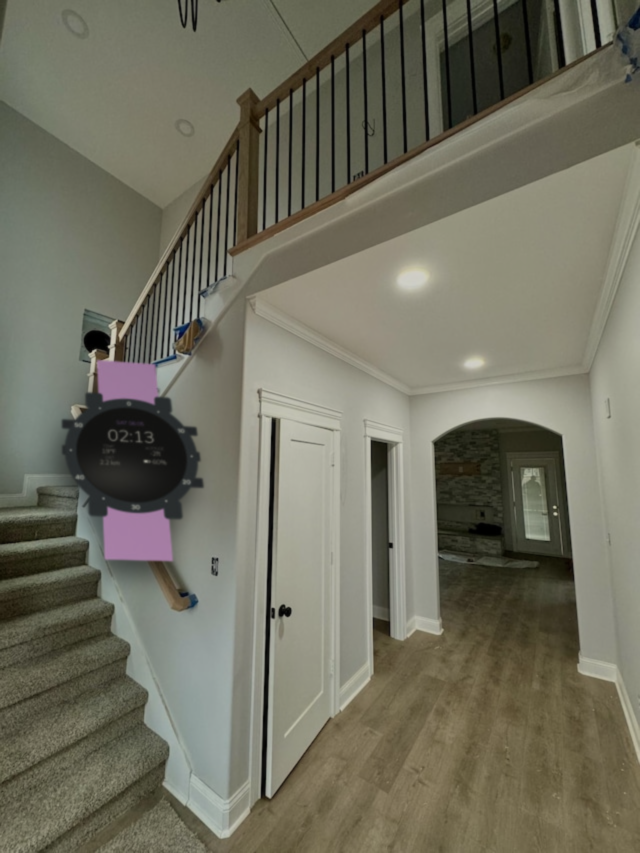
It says 2:13
